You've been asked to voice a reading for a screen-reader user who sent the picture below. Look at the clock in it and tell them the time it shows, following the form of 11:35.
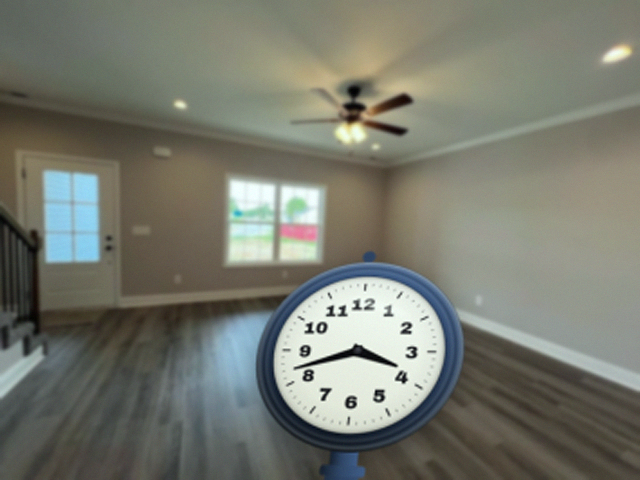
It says 3:42
